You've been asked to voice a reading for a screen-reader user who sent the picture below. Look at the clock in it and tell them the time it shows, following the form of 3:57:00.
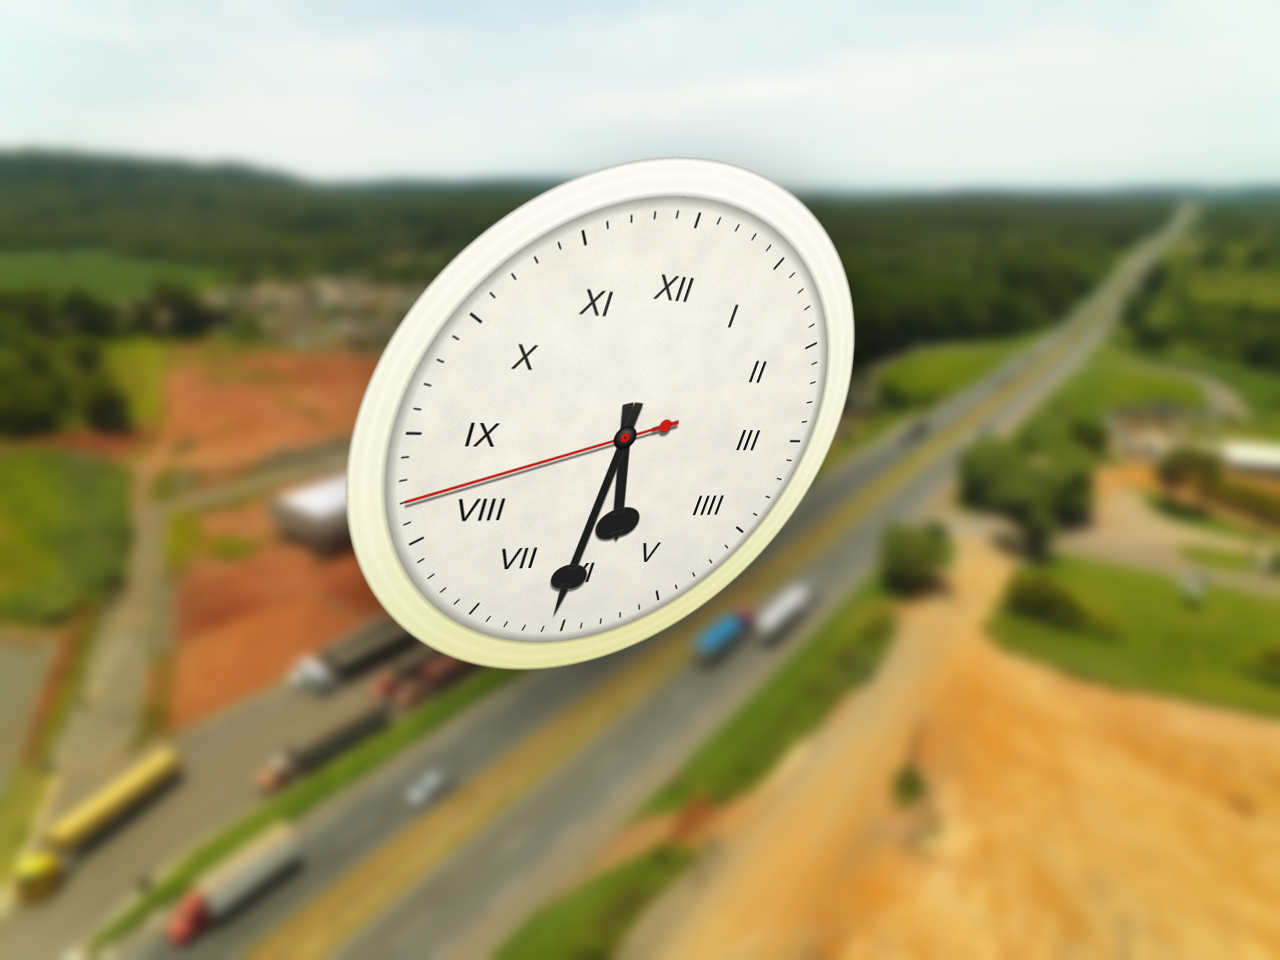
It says 5:30:42
